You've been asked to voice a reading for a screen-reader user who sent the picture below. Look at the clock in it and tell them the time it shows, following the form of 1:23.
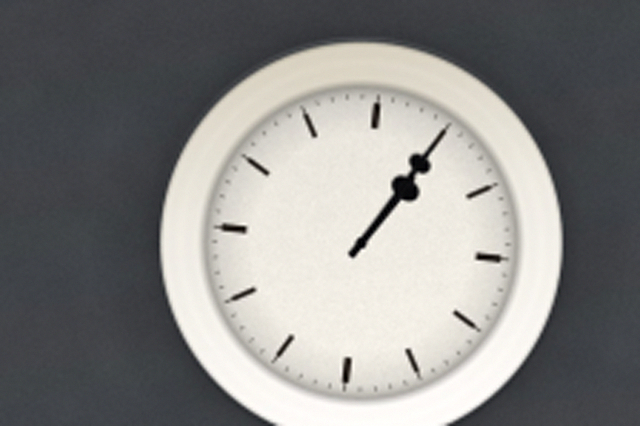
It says 1:05
